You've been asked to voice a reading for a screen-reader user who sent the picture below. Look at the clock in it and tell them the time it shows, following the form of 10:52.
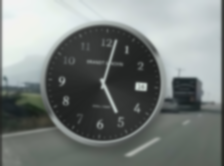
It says 5:02
